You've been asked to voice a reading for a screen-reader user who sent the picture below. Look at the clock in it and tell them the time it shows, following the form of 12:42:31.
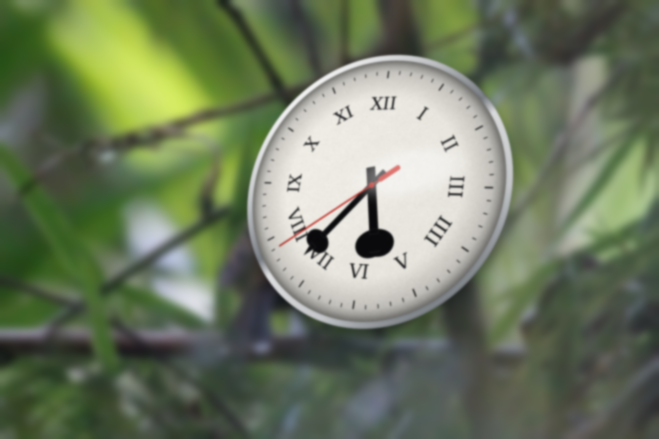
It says 5:36:39
